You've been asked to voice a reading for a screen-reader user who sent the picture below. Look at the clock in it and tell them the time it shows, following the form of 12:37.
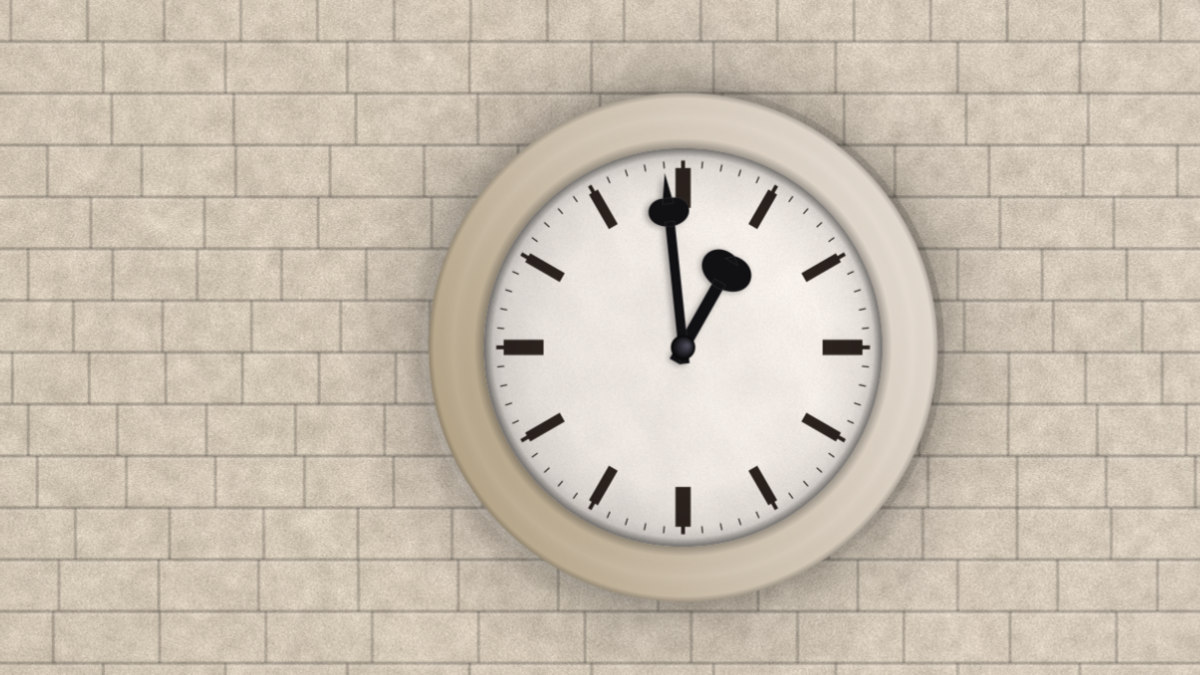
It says 12:59
